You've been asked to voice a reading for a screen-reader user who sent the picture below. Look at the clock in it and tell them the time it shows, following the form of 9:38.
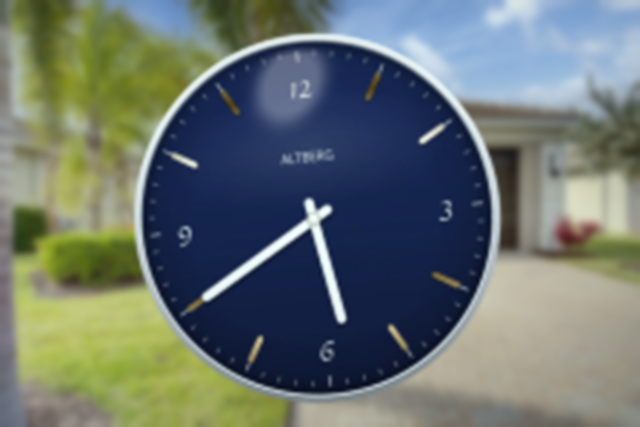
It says 5:40
